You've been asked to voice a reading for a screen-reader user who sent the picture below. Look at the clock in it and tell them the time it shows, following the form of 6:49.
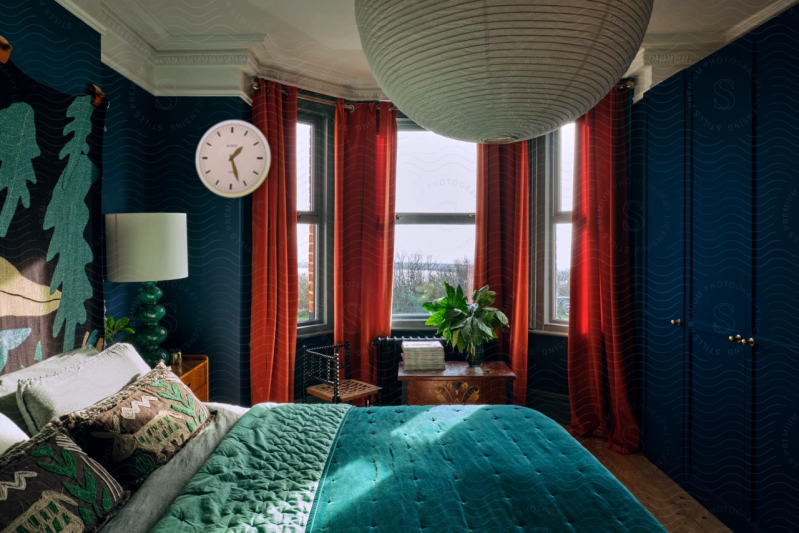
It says 1:27
